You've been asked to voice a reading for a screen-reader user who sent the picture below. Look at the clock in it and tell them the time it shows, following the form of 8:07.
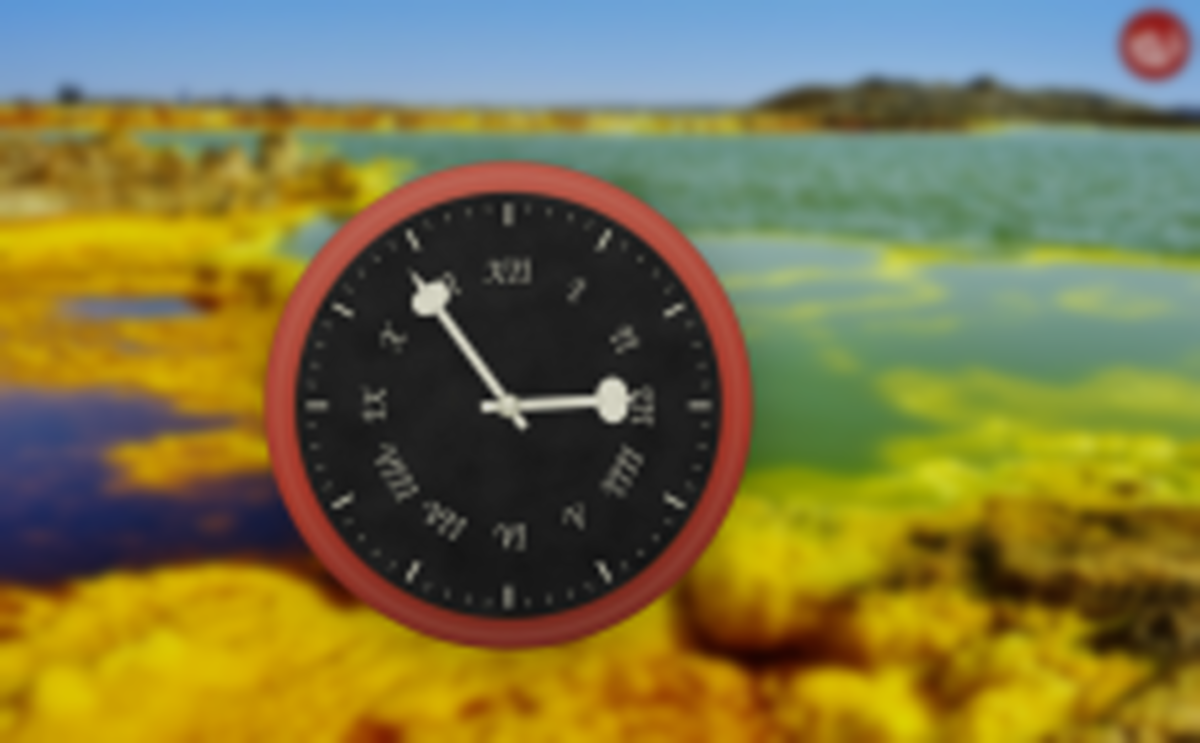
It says 2:54
